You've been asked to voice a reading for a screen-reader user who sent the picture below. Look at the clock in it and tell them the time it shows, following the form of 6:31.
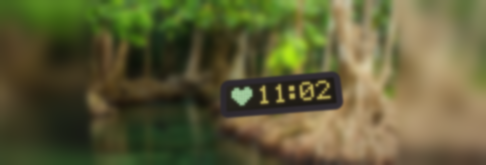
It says 11:02
